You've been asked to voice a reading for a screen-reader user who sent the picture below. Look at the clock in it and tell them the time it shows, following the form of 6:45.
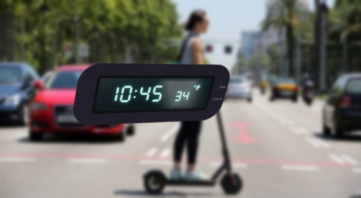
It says 10:45
